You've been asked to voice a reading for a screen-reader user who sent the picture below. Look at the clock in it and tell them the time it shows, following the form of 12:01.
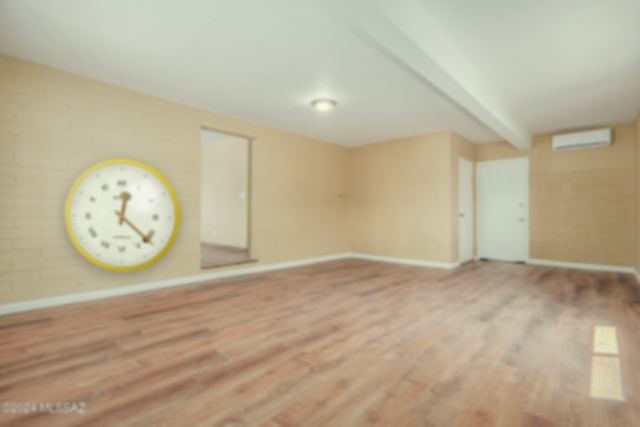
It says 12:22
